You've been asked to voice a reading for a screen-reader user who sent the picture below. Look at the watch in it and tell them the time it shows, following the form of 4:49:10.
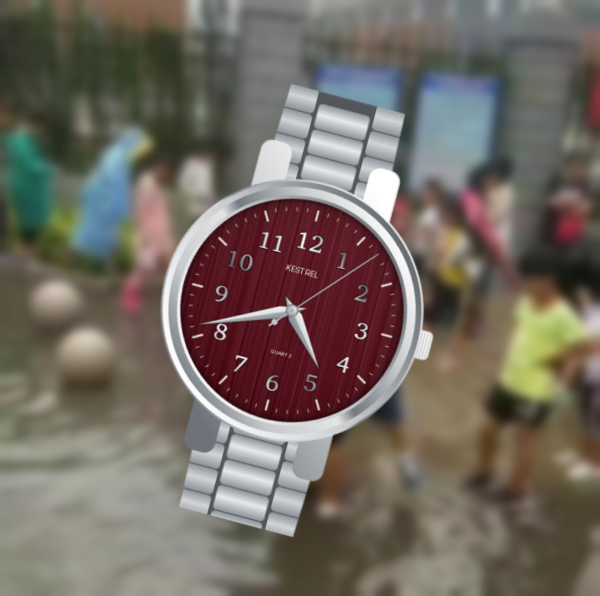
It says 4:41:07
